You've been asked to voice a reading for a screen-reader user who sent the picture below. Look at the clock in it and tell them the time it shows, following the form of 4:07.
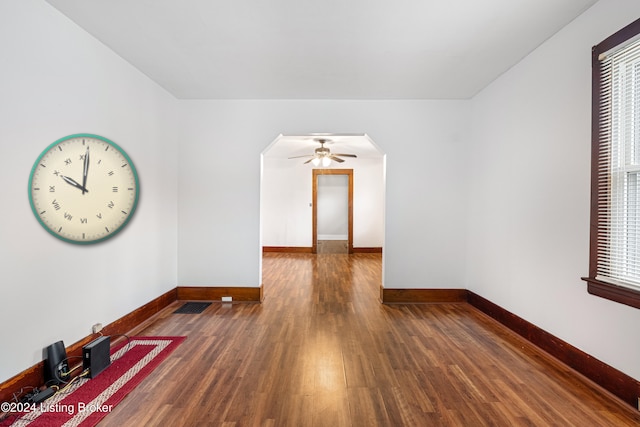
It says 10:01
